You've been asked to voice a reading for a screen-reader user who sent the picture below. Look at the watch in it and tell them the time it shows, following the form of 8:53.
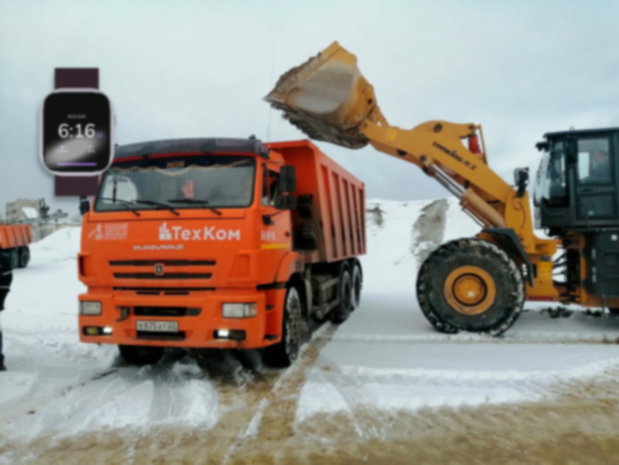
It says 6:16
